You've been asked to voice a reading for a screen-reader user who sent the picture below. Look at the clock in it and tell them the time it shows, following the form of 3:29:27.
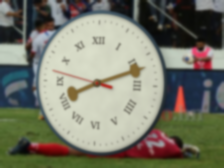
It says 8:11:47
